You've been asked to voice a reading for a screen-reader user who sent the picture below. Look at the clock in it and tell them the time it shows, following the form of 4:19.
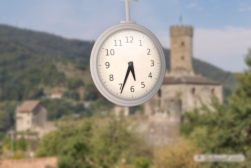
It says 5:34
